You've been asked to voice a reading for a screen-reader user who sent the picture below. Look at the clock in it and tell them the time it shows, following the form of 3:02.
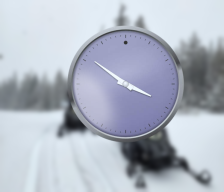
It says 3:51
